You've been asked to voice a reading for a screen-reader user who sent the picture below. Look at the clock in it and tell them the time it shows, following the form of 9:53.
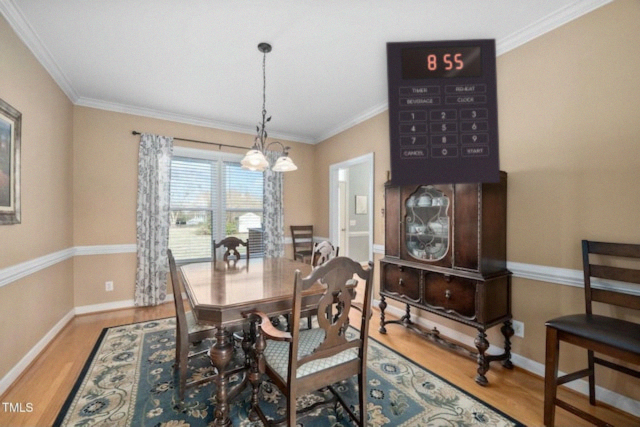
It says 8:55
